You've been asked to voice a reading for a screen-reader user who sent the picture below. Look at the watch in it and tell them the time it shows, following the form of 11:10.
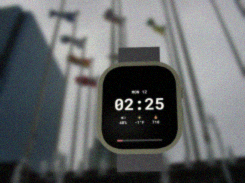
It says 2:25
